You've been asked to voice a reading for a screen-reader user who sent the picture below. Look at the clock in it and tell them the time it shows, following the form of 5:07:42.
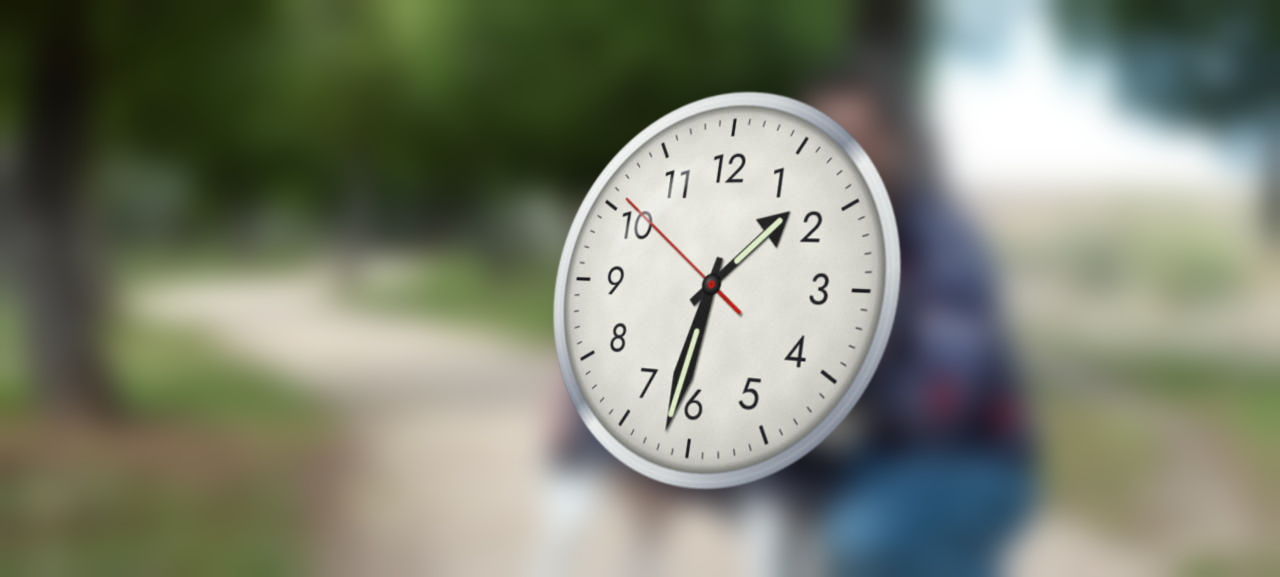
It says 1:31:51
